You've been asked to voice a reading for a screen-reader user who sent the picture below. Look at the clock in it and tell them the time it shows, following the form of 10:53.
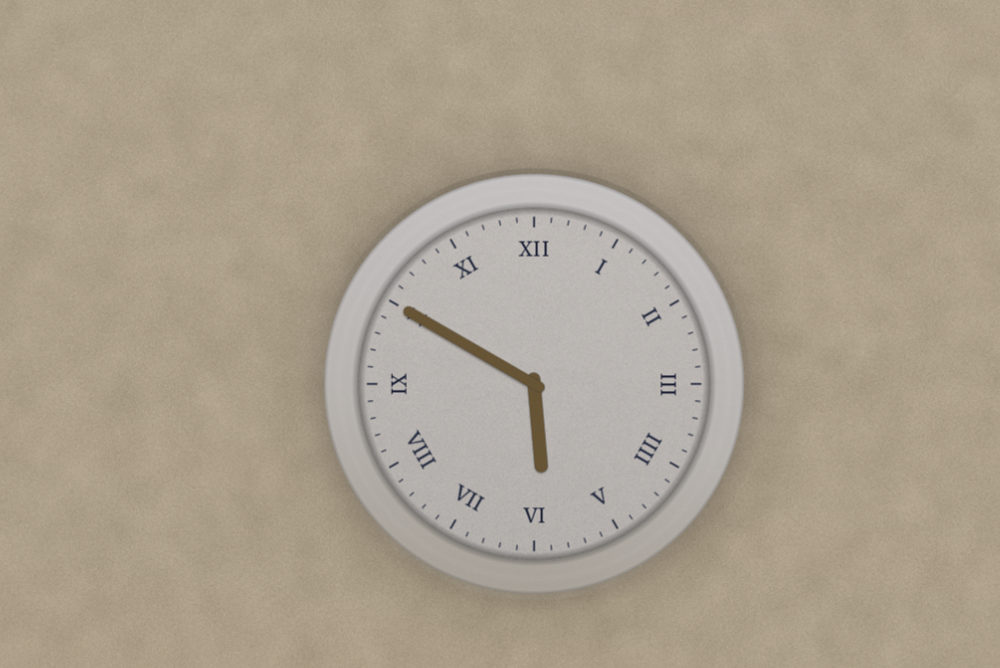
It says 5:50
